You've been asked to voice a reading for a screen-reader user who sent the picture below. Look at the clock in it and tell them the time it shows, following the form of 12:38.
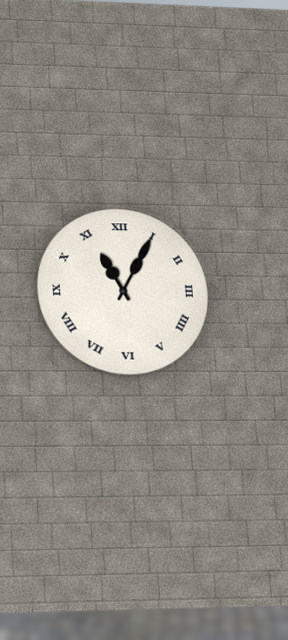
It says 11:05
